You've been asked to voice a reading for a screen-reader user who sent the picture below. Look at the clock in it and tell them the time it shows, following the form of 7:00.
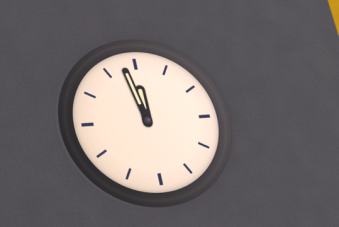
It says 11:58
